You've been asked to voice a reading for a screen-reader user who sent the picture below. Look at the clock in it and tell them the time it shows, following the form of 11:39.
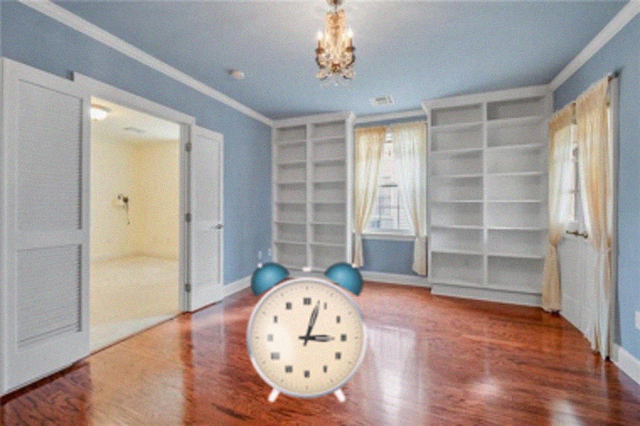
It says 3:03
